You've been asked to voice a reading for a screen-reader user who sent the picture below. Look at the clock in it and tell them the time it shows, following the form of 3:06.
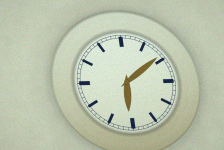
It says 6:09
